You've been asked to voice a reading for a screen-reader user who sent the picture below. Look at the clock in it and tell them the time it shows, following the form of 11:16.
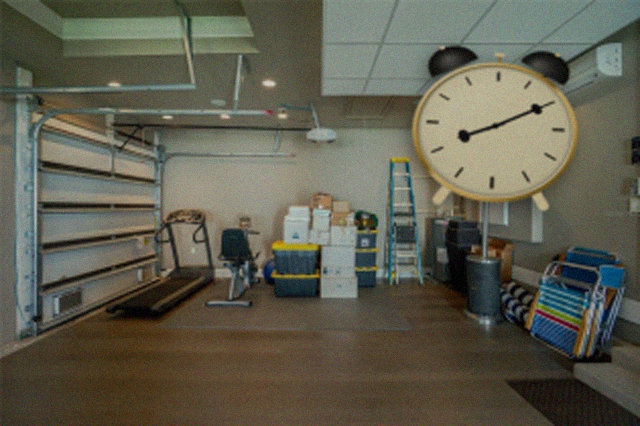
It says 8:10
